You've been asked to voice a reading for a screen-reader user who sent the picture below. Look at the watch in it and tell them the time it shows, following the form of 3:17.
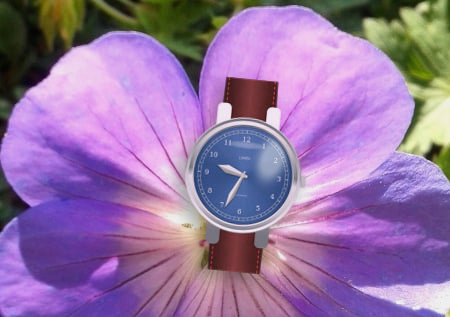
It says 9:34
